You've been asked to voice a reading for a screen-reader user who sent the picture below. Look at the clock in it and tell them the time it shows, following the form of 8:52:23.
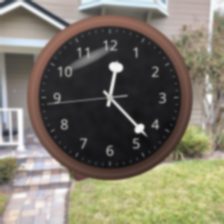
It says 12:22:44
